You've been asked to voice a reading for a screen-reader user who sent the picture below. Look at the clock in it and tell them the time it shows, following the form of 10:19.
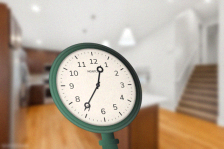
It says 12:36
